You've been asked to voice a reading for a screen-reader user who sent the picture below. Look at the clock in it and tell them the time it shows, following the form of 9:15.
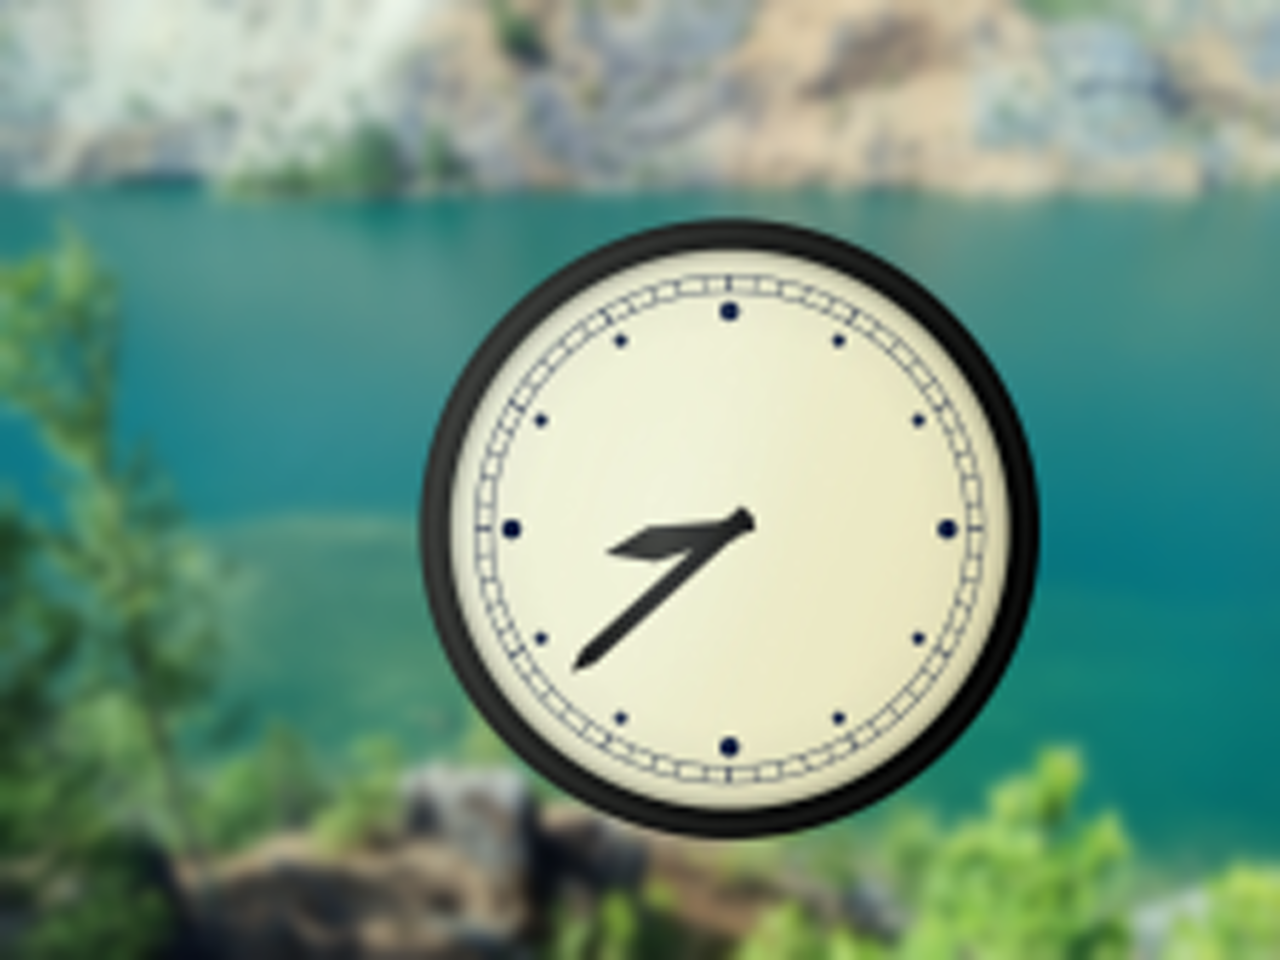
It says 8:38
